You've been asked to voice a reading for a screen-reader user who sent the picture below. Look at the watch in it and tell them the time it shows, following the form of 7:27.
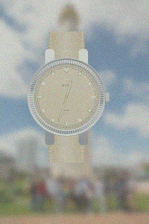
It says 12:33
